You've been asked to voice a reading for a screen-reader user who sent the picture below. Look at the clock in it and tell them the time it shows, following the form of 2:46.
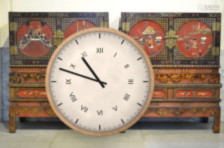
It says 10:48
